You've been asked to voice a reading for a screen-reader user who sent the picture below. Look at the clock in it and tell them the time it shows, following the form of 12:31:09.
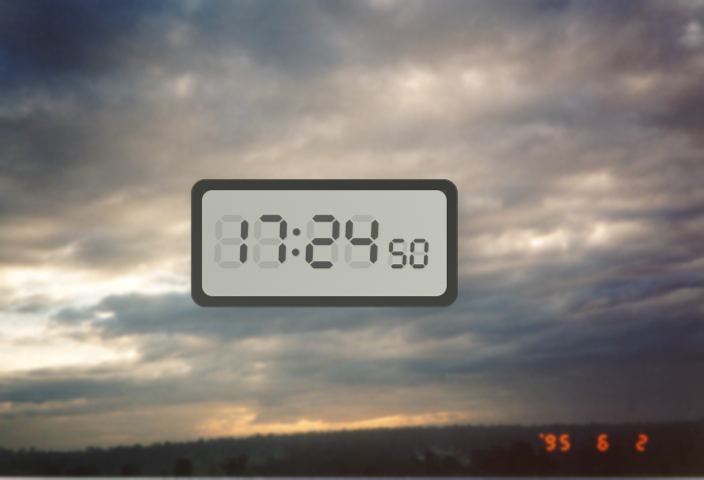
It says 17:24:50
